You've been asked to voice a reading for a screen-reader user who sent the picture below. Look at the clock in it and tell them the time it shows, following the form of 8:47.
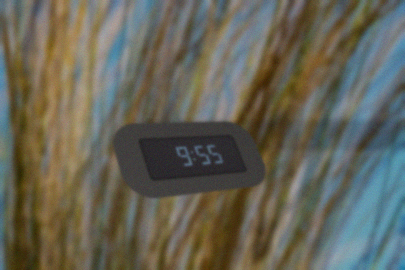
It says 9:55
